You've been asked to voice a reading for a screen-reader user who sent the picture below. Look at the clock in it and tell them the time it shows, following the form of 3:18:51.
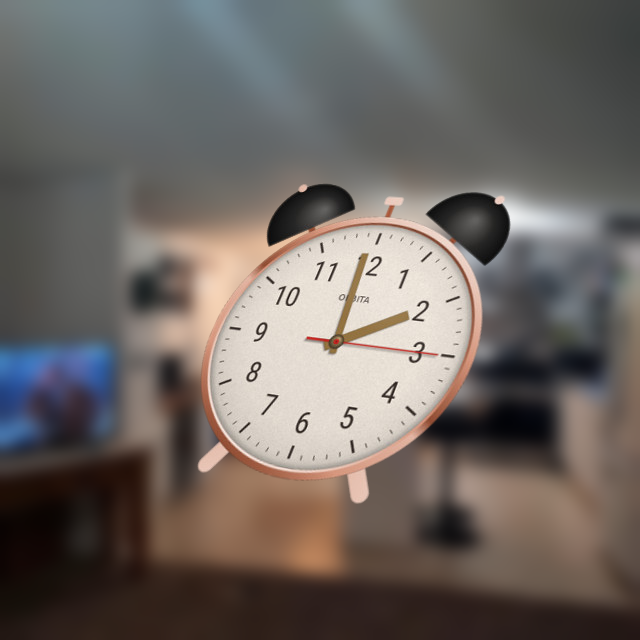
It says 1:59:15
